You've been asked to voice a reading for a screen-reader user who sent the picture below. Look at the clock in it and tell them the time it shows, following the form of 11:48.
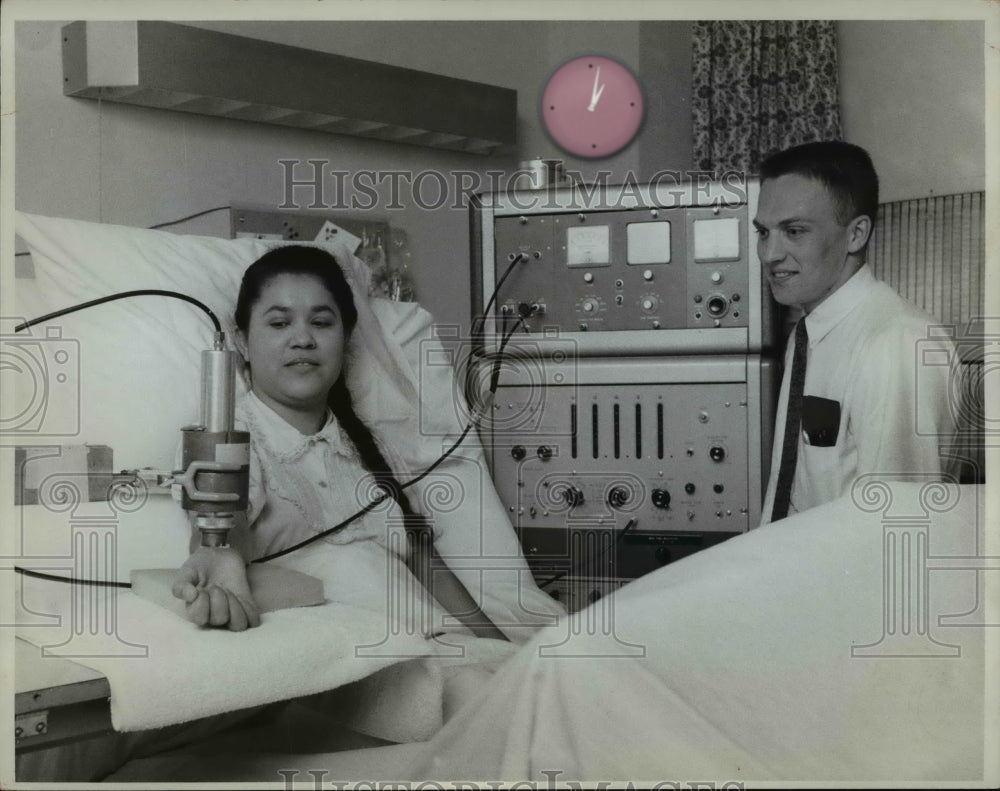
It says 1:02
